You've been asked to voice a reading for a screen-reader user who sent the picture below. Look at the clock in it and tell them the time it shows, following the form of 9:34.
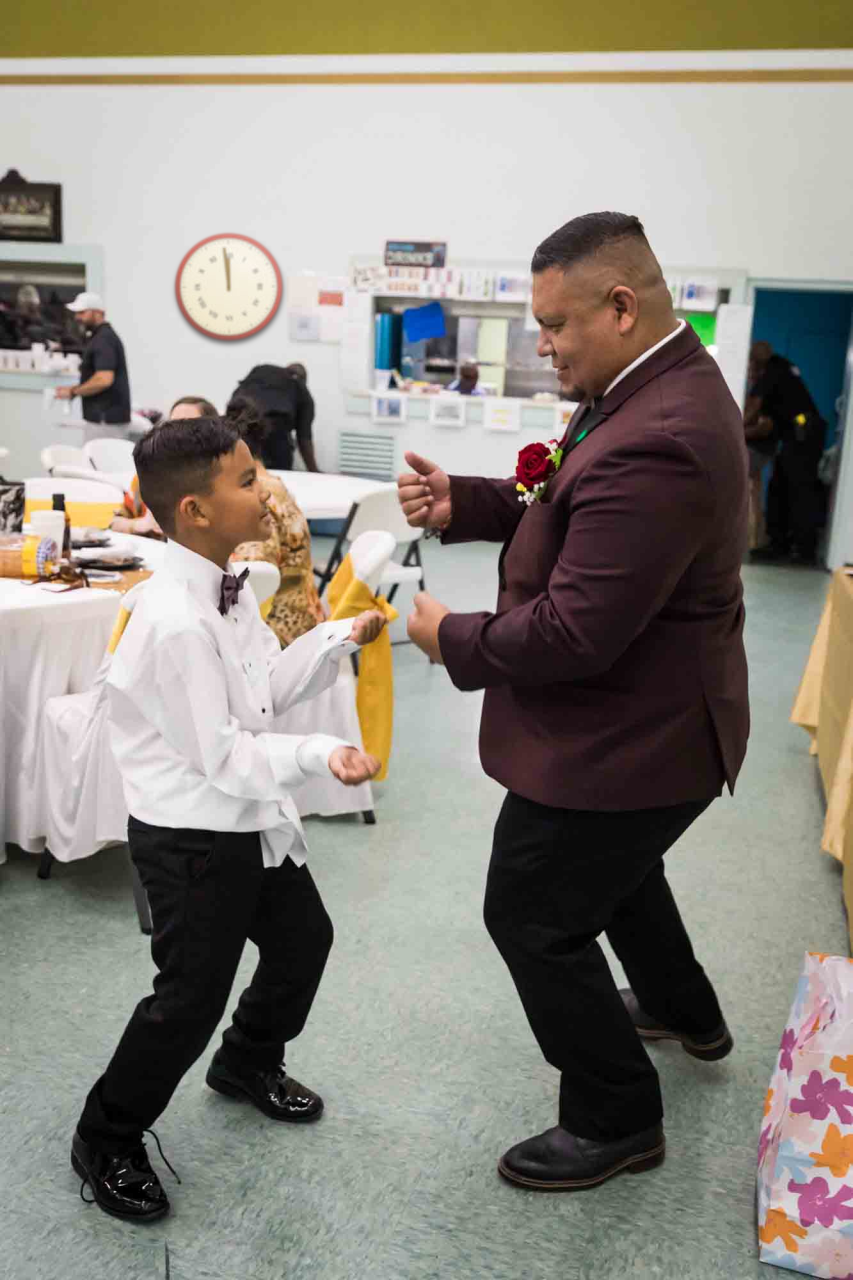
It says 11:59
